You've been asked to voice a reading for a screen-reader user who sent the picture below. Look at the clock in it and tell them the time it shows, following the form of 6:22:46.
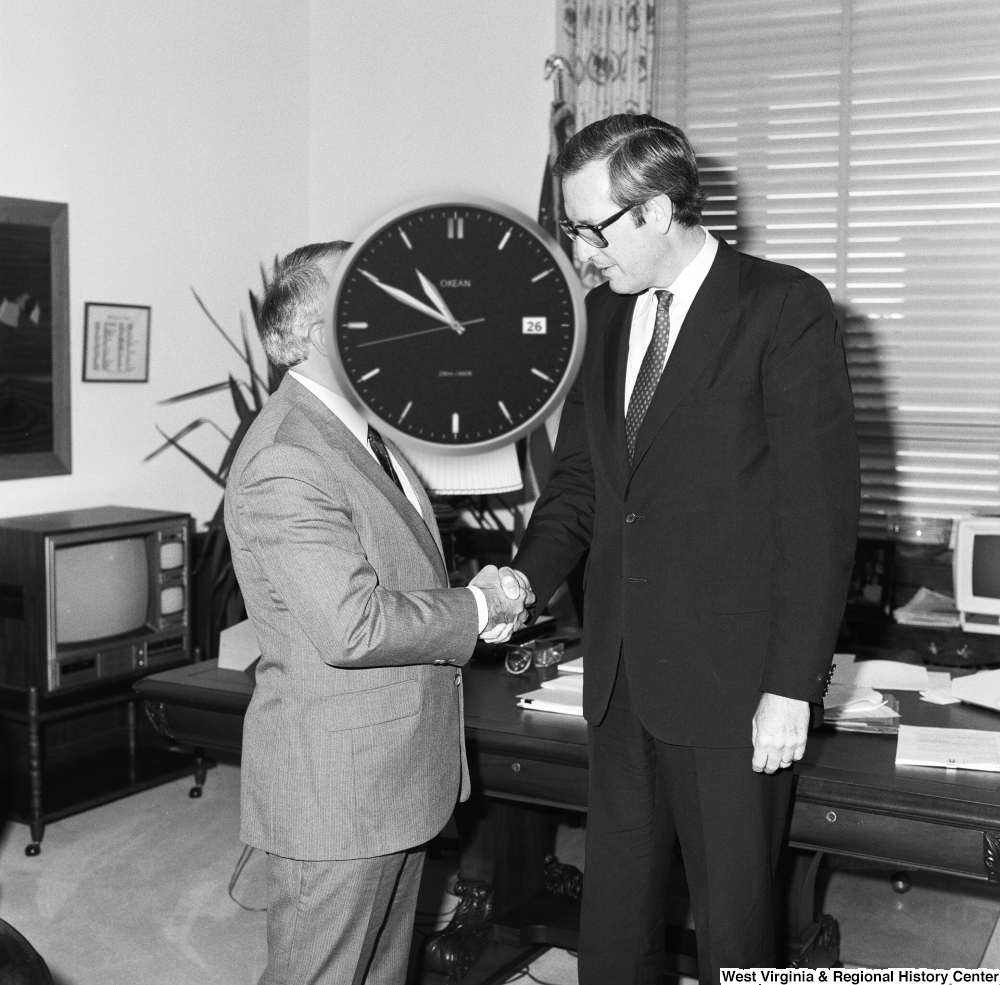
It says 10:49:43
